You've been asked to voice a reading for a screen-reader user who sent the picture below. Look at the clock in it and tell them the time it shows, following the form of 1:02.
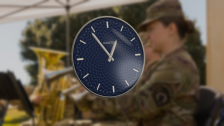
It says 12:54
